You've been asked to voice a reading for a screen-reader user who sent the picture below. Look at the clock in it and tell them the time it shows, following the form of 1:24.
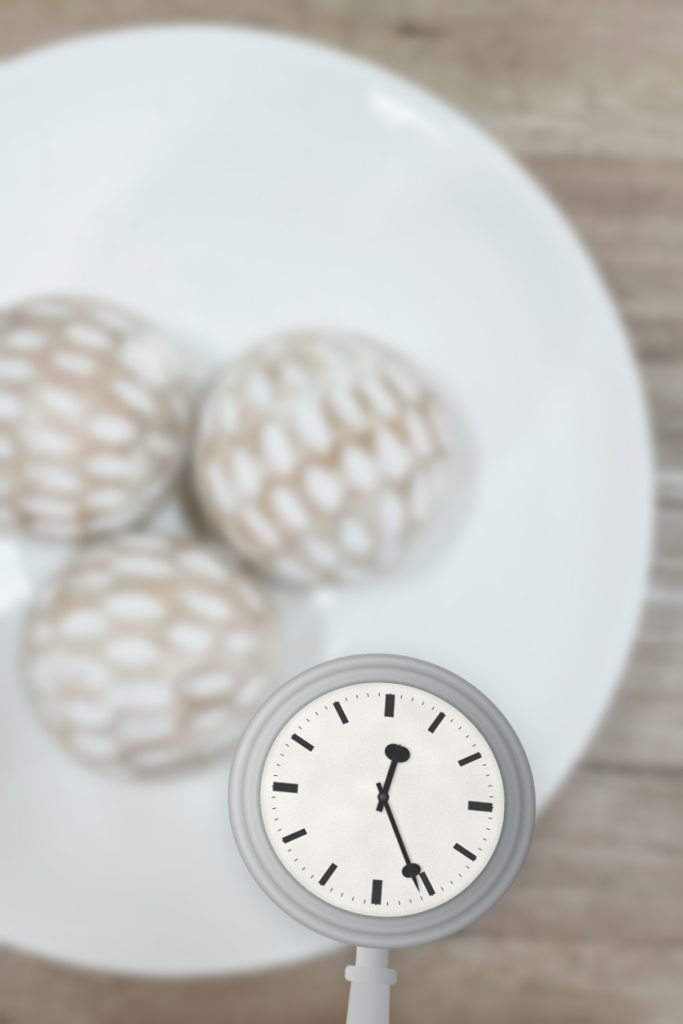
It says 12:26
